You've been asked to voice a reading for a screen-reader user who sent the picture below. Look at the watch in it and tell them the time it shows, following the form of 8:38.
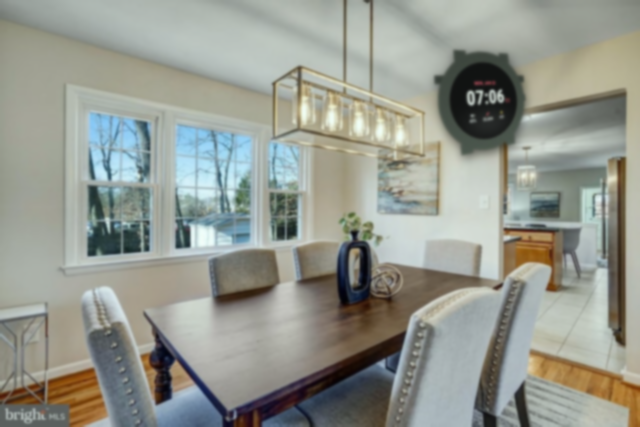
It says 7:06
